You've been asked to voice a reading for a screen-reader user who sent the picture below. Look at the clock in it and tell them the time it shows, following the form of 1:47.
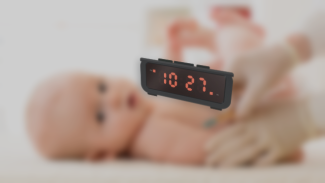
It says 10:27
